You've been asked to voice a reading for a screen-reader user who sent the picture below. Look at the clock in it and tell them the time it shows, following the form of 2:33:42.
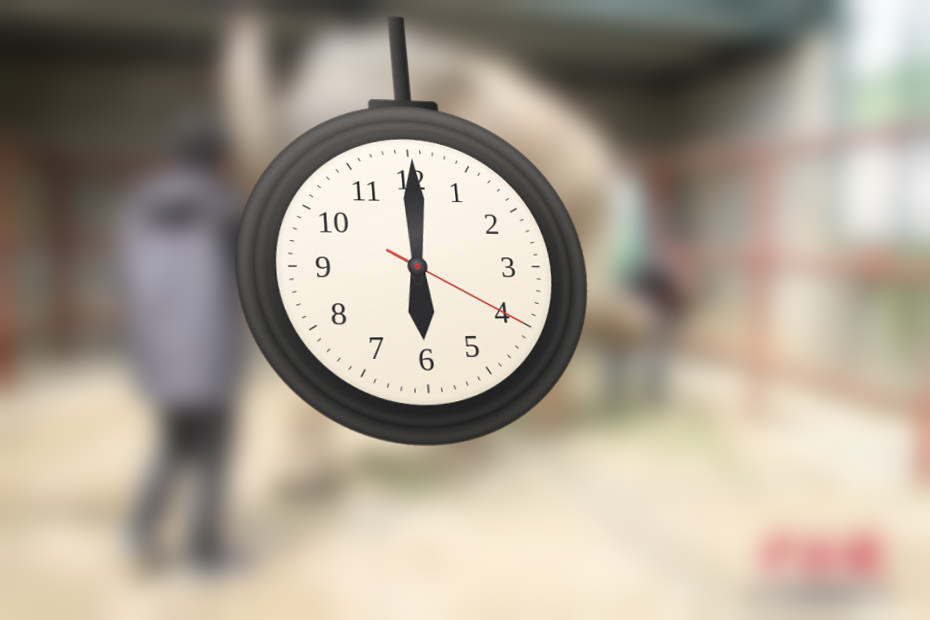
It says 6:00:20
